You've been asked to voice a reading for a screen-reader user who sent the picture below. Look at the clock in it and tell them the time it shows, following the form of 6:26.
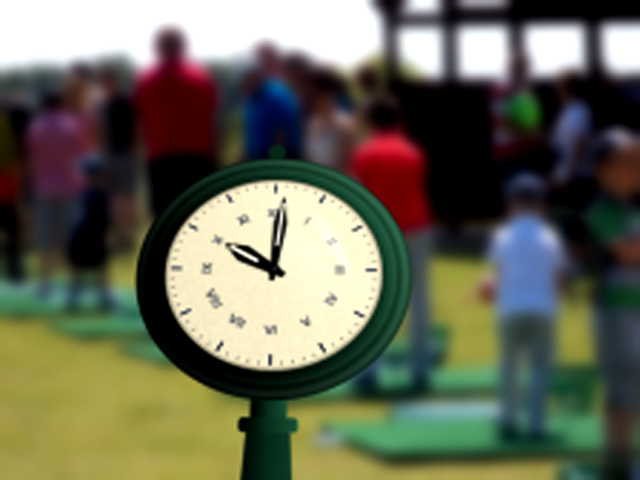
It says 10:01
